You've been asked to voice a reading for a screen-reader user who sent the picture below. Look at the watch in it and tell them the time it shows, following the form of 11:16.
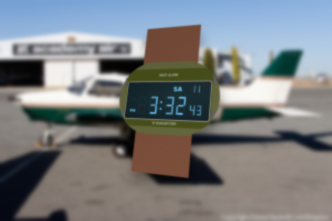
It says 3:32
